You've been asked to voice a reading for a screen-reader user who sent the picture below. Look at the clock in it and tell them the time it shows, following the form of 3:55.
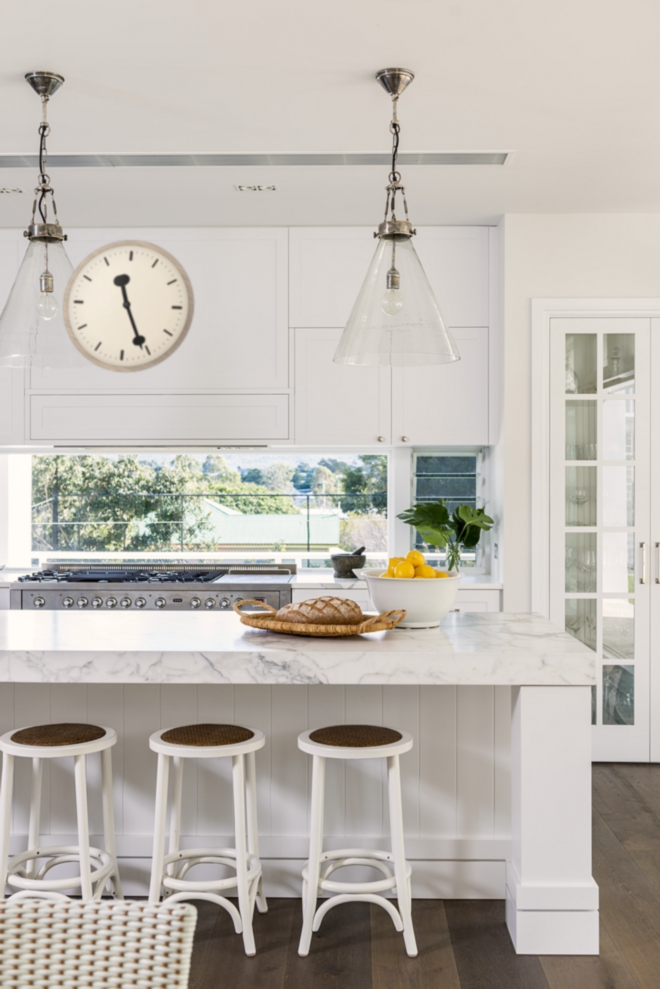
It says 11:26
